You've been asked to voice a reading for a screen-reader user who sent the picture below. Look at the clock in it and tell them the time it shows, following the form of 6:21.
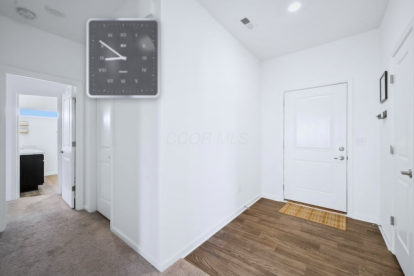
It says 8:51
